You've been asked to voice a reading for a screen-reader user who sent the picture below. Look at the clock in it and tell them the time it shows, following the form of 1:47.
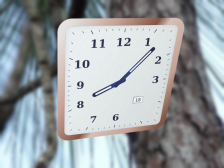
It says 8:07
